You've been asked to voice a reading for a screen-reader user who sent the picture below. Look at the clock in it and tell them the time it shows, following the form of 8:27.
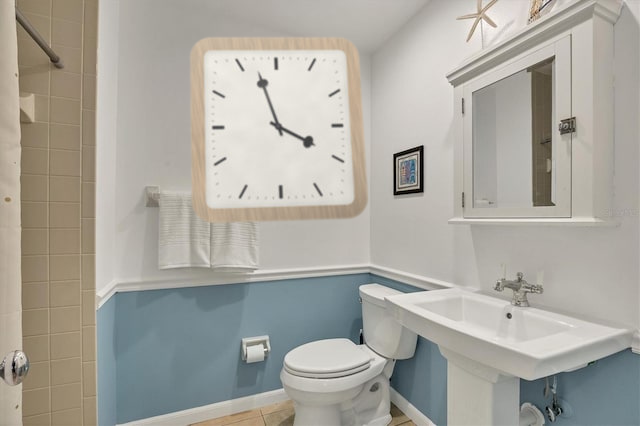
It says 3:57
